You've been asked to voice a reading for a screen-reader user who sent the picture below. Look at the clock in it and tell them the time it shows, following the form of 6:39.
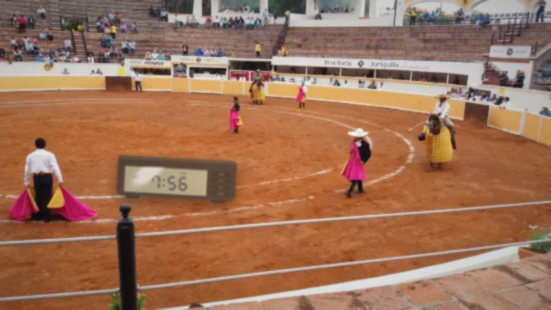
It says 7:56
